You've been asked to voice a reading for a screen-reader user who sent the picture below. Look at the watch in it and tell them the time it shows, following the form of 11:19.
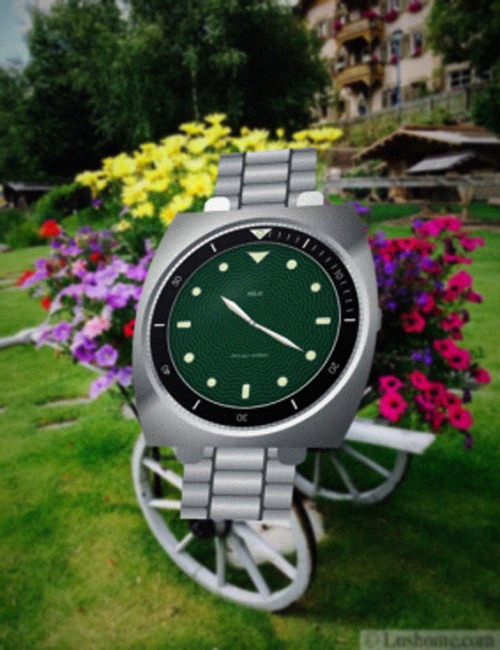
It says 10:20
